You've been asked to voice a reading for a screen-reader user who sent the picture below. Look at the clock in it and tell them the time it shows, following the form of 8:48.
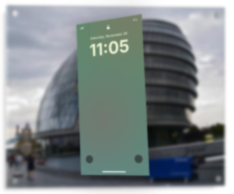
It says 11:05
